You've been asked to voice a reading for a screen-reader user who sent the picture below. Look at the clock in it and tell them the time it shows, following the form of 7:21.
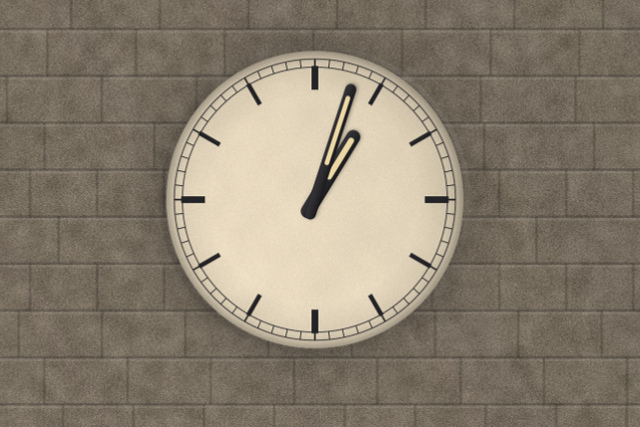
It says 1:03
